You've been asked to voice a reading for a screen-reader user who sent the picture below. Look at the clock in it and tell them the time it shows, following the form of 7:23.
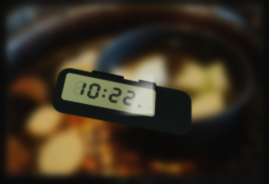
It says 10:22
